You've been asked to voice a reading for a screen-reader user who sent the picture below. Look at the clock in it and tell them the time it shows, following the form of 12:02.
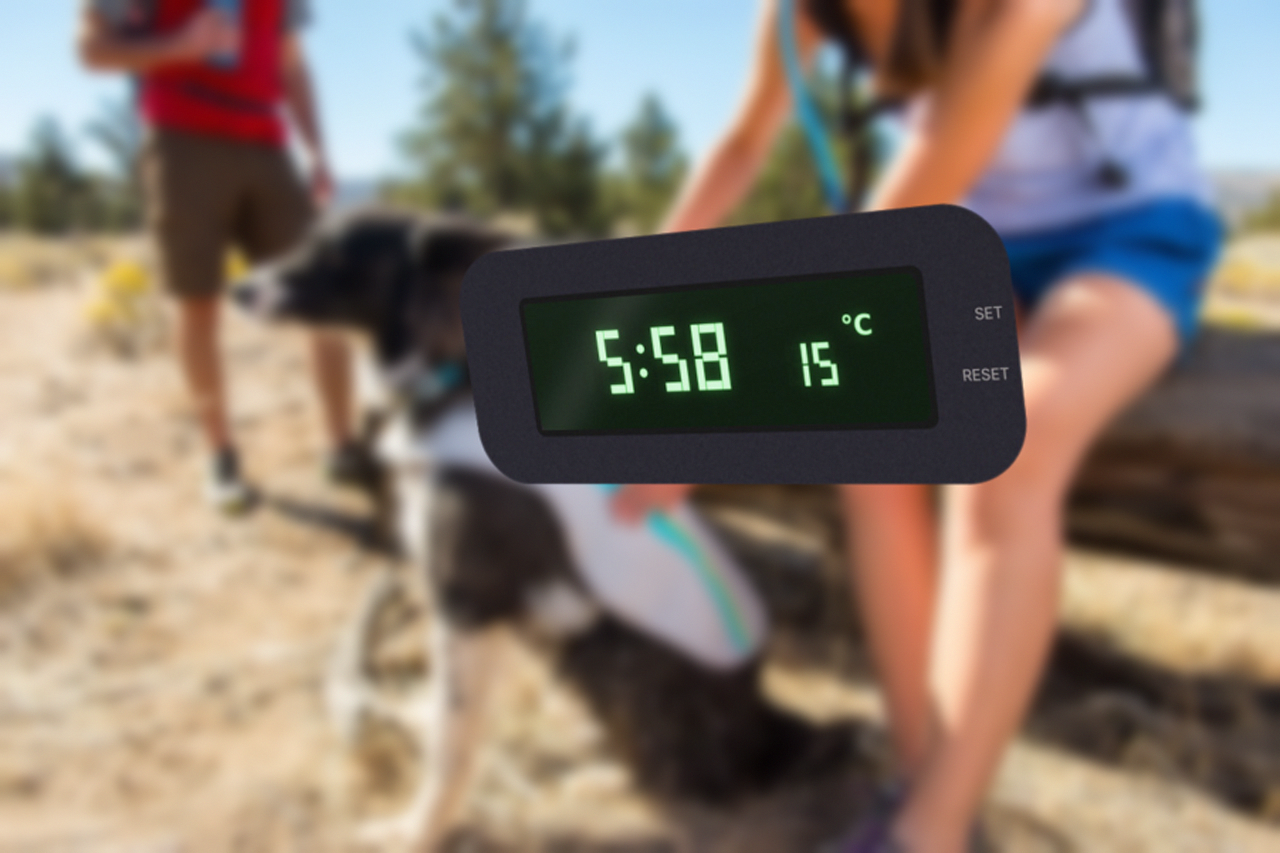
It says 5:58
